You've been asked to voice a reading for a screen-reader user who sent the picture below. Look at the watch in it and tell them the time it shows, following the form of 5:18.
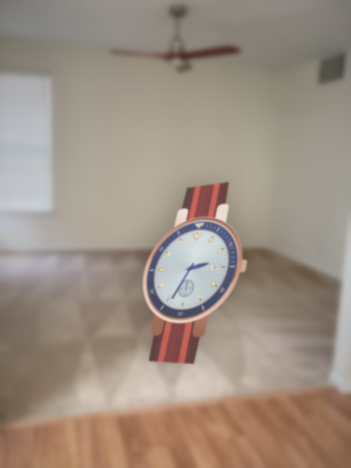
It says 2:34
